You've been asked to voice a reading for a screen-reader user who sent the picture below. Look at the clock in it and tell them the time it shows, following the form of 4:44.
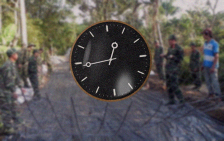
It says 12:44
